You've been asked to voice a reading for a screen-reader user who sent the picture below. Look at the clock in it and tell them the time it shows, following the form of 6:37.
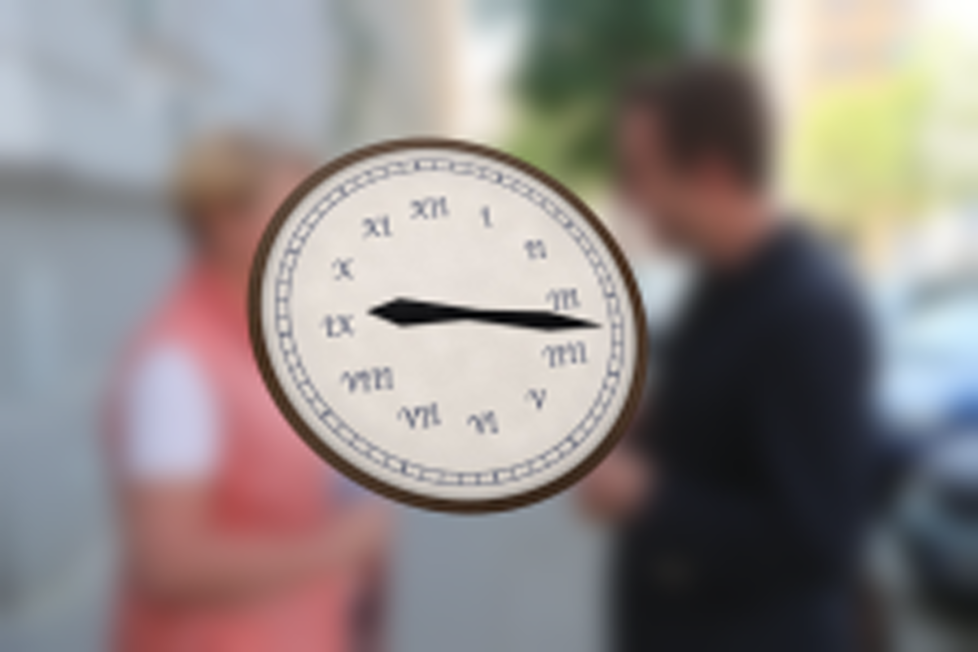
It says 9:17
